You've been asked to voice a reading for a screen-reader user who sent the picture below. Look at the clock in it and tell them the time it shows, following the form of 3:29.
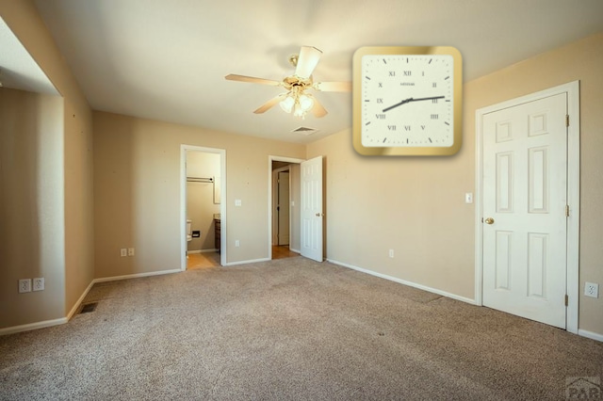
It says 8:14
